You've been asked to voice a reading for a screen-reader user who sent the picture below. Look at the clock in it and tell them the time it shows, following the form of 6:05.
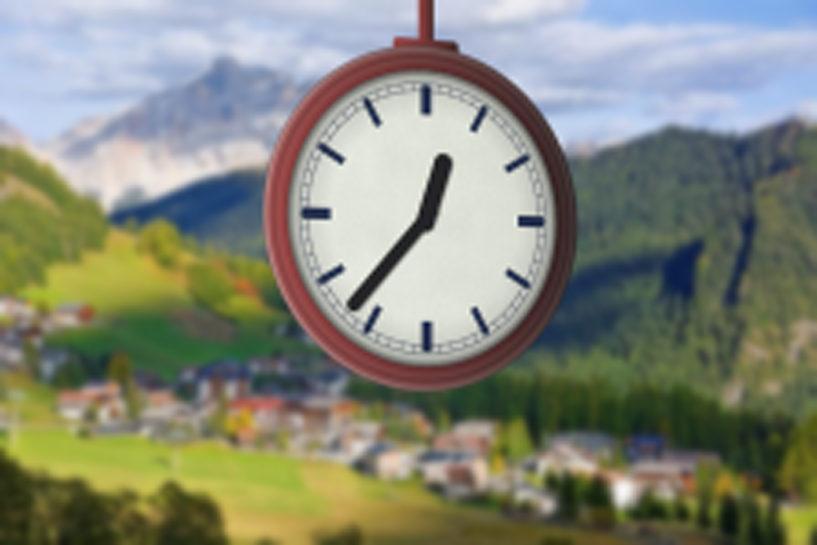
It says 12:37
